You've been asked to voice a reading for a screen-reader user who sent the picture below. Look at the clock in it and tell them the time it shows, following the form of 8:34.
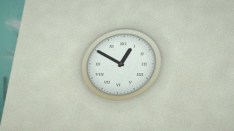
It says 12:50
